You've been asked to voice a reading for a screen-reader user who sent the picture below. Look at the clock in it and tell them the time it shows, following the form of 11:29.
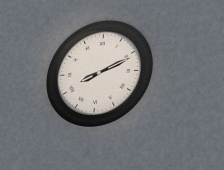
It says 8:11
